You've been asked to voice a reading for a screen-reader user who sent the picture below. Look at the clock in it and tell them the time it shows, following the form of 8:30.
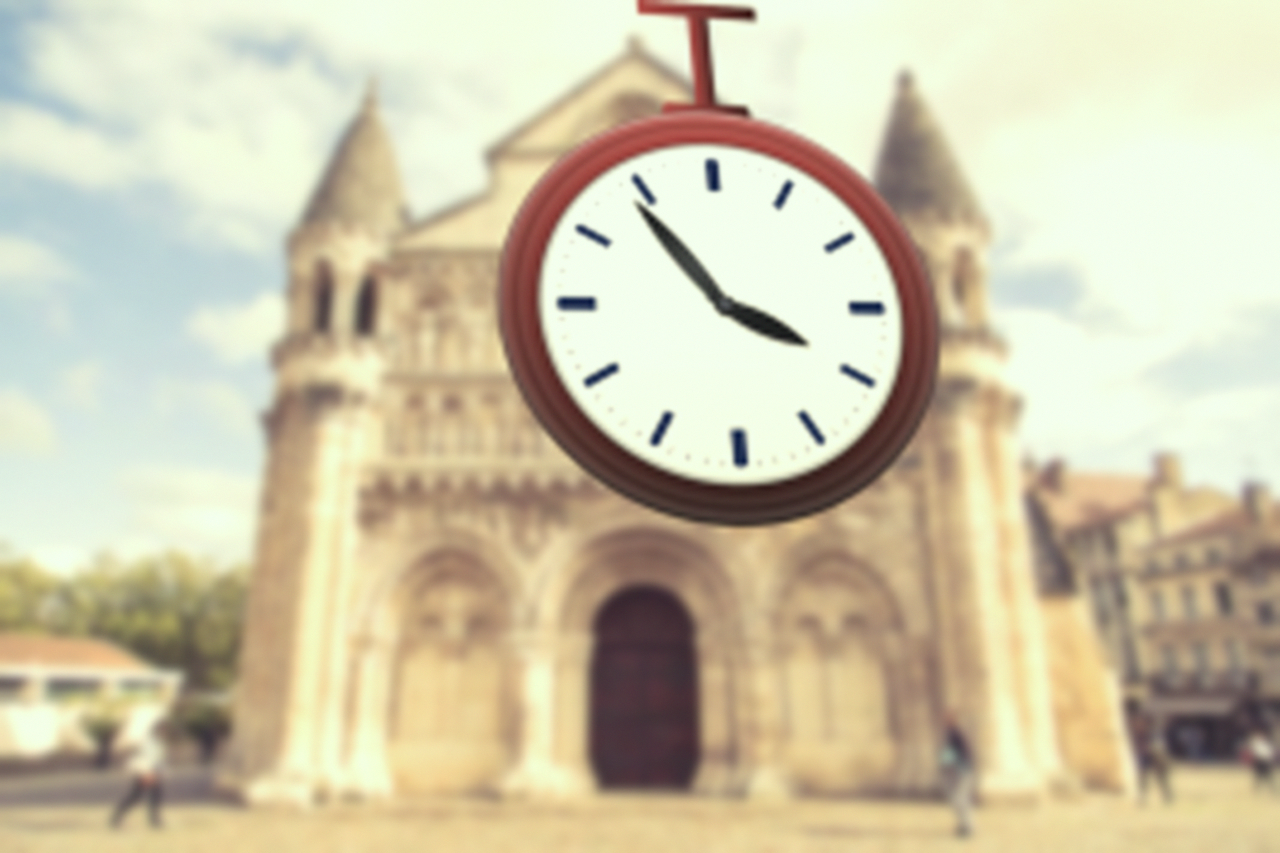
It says 3:54
